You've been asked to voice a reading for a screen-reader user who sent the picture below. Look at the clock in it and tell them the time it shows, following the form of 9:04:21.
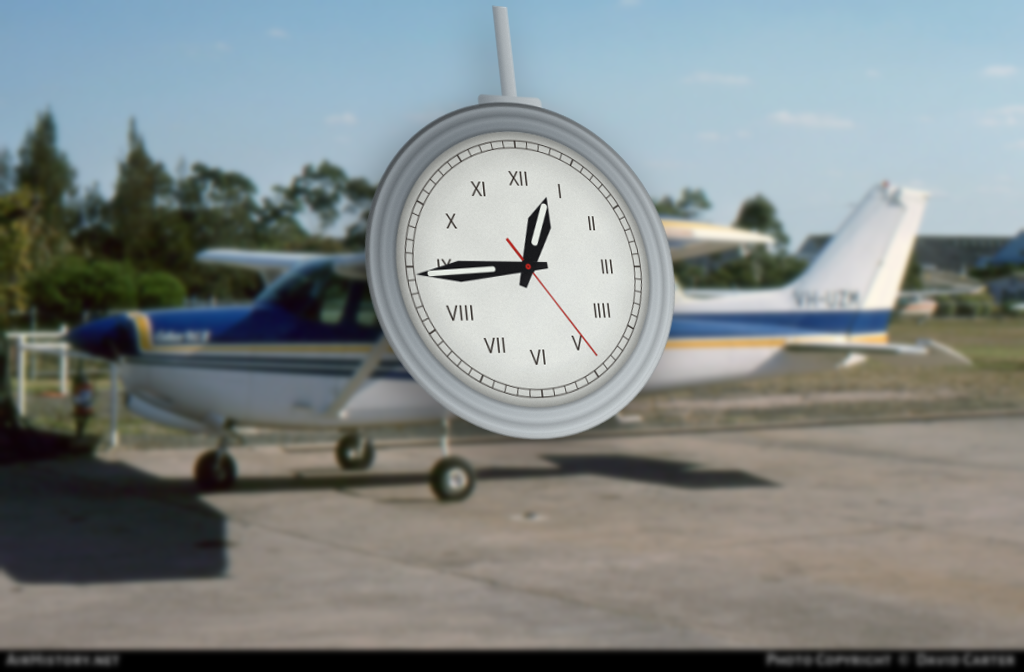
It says 12:44:24
